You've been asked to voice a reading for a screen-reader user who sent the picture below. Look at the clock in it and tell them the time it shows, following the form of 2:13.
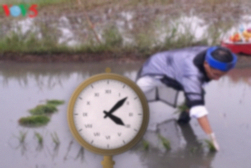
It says 4:08
